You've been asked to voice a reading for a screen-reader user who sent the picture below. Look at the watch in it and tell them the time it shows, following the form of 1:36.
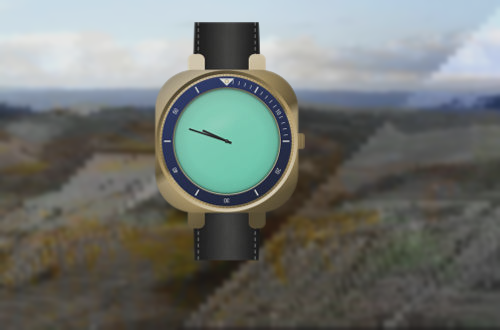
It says 9:48
